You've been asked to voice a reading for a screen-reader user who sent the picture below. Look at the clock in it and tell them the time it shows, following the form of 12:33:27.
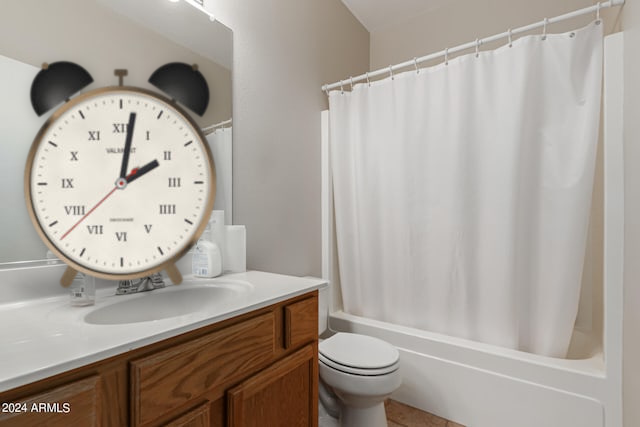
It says 2:01:38
